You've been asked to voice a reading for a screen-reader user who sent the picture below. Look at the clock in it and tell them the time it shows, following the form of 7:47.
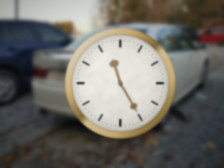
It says 11:25
